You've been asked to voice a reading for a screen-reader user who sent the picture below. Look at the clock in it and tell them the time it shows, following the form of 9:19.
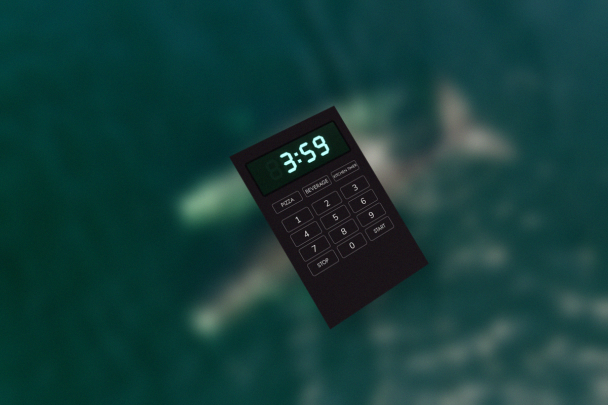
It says 3:59
